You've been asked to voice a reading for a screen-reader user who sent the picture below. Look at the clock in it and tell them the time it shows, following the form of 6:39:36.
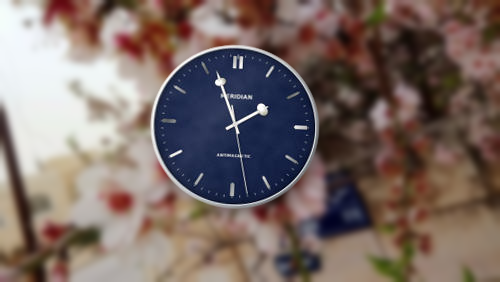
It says 1:56:28
